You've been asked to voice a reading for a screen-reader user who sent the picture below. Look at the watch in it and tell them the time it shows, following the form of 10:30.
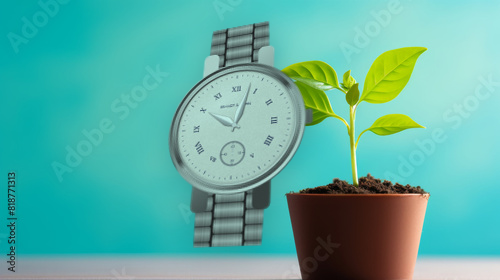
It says 10:03
